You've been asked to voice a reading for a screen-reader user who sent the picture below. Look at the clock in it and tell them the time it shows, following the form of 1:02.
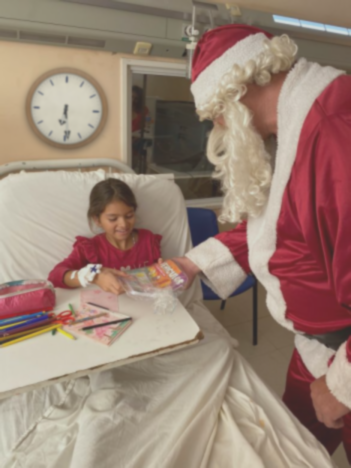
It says 6:29
